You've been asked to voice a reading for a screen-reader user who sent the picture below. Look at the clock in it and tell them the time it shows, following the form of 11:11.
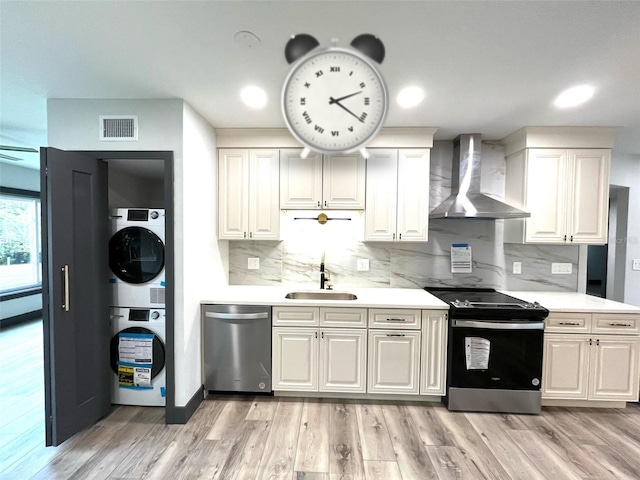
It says 2:21
